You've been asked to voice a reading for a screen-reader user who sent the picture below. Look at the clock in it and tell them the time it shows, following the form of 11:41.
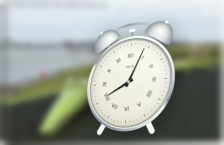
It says 8:04
